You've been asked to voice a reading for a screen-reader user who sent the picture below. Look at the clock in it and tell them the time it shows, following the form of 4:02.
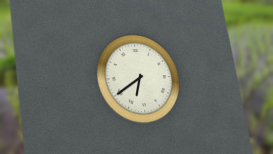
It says 6:40
